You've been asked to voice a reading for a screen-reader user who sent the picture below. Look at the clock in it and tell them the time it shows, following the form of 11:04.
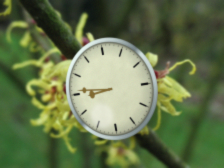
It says 8:46
